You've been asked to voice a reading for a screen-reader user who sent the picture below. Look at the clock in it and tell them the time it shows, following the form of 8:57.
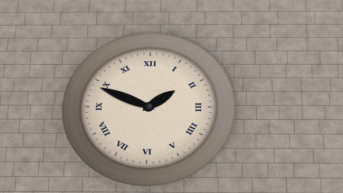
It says 1:49
